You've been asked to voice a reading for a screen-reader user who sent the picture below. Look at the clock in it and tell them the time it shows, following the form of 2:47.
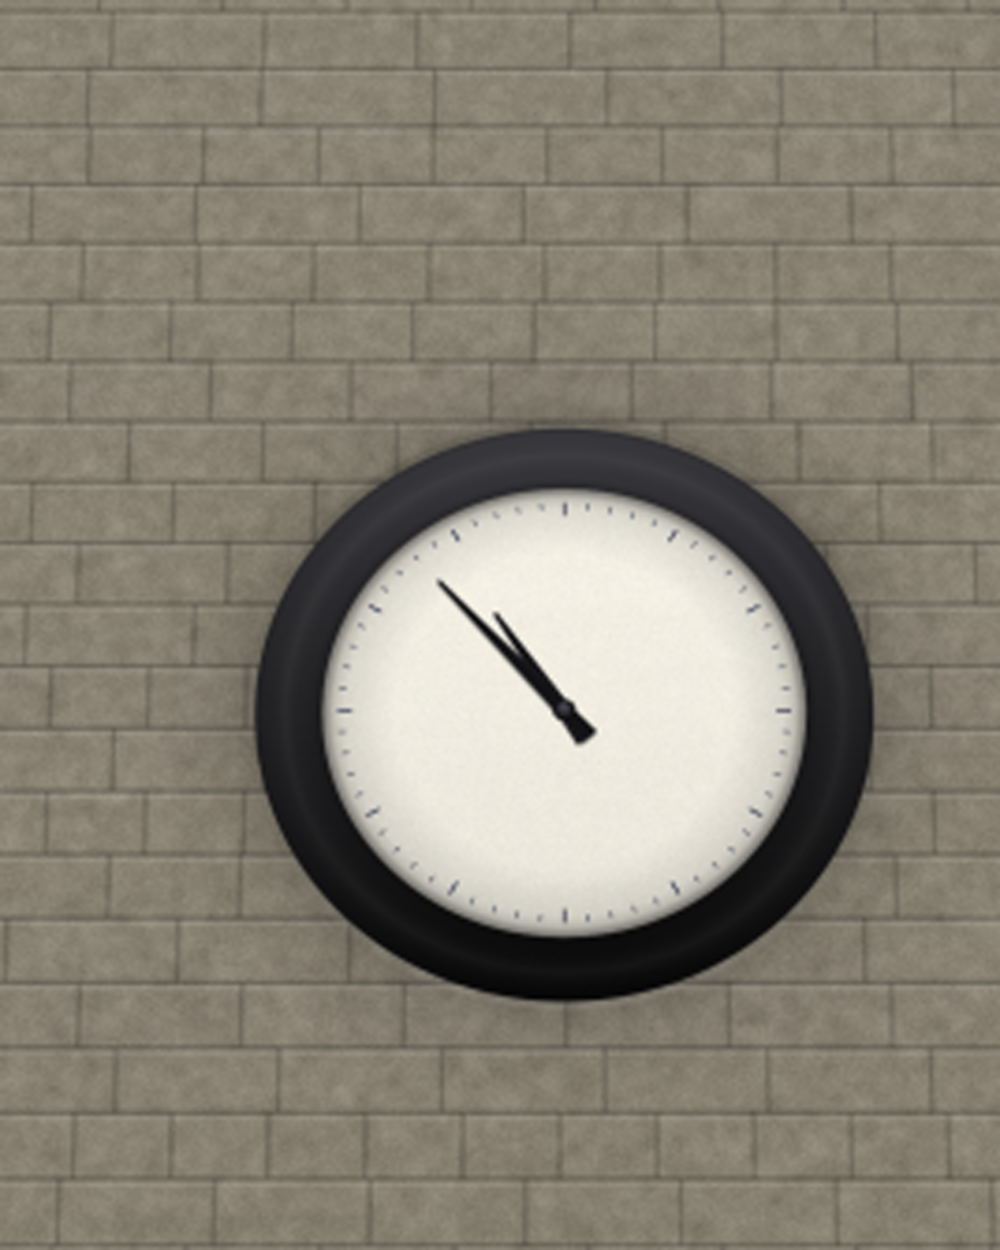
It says 10:53
